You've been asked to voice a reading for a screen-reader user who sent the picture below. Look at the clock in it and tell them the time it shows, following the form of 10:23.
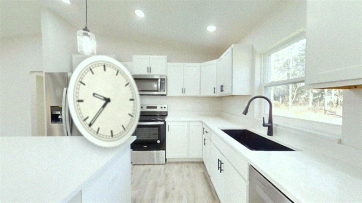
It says 9:38
